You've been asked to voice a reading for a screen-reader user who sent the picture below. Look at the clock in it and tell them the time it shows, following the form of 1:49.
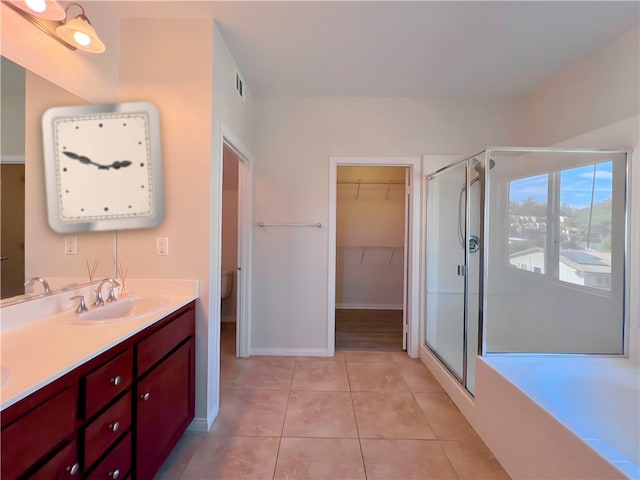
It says 2:49
